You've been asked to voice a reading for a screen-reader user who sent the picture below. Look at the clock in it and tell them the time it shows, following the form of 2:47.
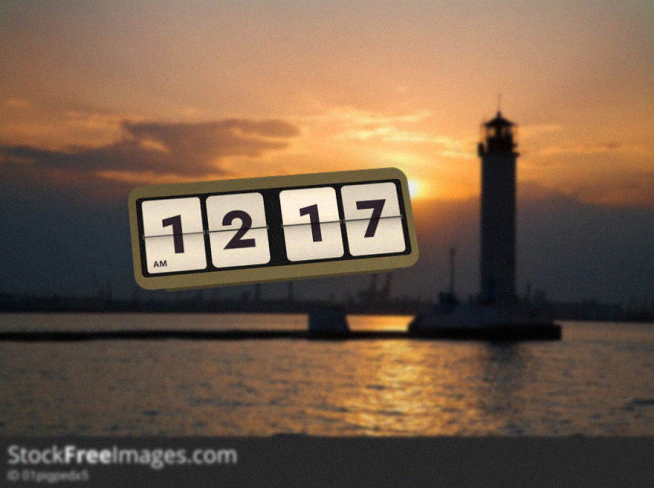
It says 12:17
